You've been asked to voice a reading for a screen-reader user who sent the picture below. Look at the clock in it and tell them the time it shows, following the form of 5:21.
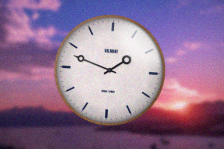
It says 1:48
